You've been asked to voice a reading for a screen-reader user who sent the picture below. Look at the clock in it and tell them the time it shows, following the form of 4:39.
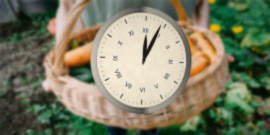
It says 12:04
